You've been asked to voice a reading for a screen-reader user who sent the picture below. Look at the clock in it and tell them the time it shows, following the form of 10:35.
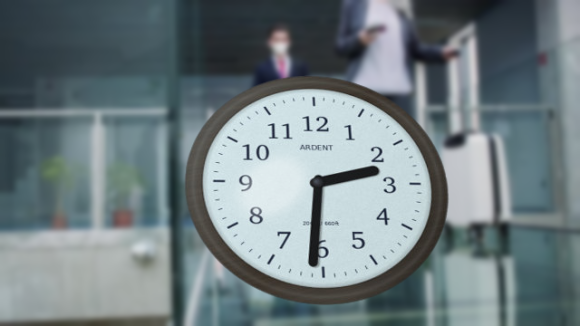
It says 2:31
